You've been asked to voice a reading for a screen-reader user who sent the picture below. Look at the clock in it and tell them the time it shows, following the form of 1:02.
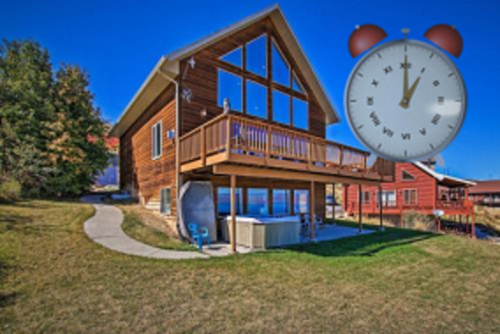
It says 1:00
